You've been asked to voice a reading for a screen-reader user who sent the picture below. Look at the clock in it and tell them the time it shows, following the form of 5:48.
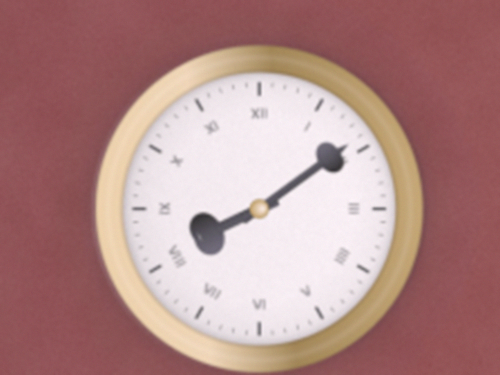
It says 8:09
